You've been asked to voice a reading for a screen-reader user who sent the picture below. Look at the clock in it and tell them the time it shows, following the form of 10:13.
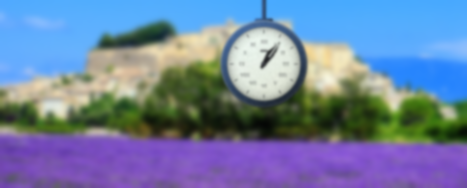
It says 1:06
